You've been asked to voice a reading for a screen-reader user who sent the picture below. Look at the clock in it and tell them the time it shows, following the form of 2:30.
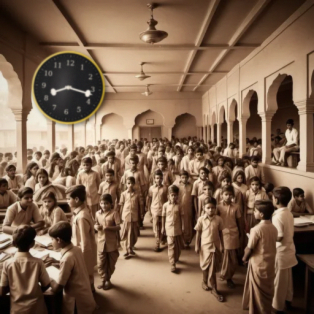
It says 8:17
